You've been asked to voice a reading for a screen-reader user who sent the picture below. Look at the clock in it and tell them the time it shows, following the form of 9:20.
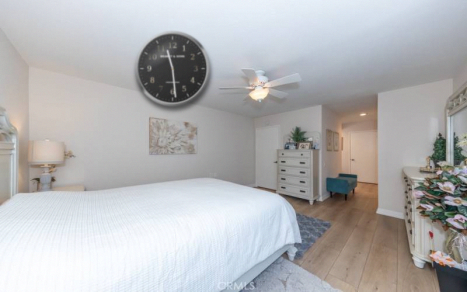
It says 11:29
